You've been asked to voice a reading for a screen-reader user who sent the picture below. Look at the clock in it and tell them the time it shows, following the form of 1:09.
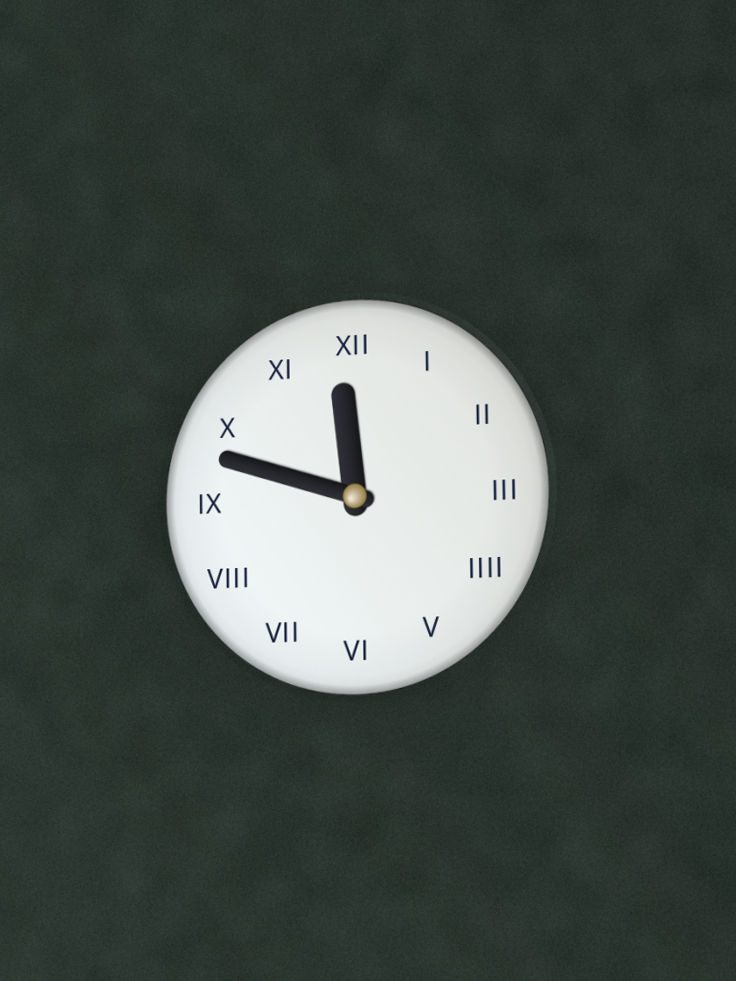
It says 11:48
